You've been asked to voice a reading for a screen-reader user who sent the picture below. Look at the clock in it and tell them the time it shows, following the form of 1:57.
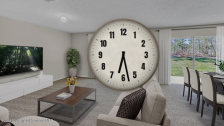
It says 6:28
